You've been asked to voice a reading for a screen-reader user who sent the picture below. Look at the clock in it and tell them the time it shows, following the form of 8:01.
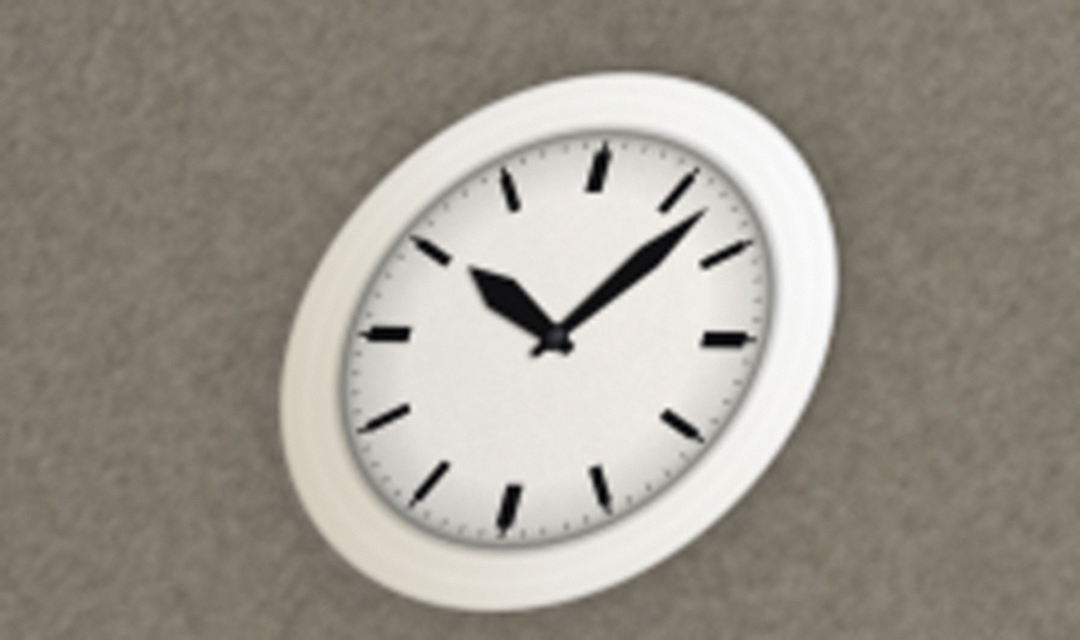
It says 10:07
